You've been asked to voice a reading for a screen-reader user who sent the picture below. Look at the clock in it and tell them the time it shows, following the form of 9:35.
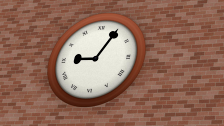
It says 9:05
